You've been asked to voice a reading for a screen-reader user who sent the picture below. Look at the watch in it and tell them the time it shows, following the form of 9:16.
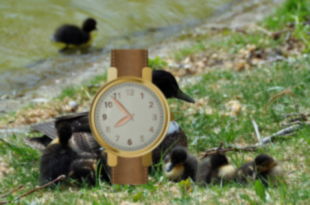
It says 7:53
